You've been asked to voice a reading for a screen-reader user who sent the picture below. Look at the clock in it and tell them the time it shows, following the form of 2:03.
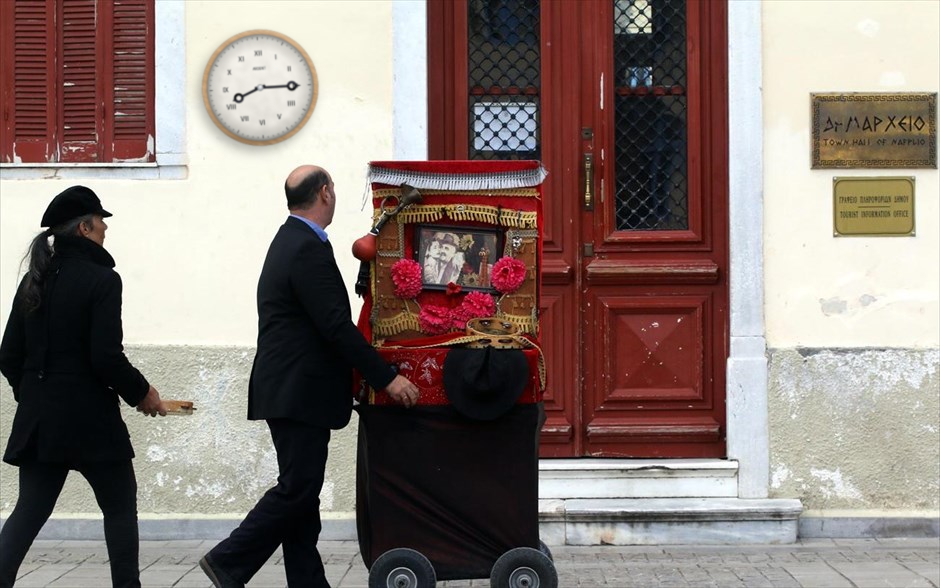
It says 8:15
